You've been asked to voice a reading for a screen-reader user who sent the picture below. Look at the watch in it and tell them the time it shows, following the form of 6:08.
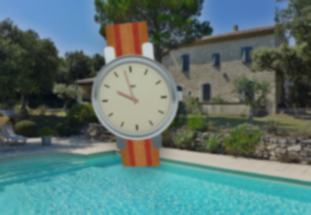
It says 9:58
